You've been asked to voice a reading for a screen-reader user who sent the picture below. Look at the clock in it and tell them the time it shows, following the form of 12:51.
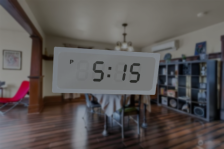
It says 5:15
